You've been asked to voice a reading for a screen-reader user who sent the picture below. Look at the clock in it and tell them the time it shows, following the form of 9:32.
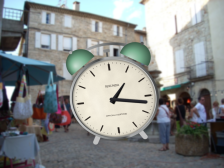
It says 1:17
